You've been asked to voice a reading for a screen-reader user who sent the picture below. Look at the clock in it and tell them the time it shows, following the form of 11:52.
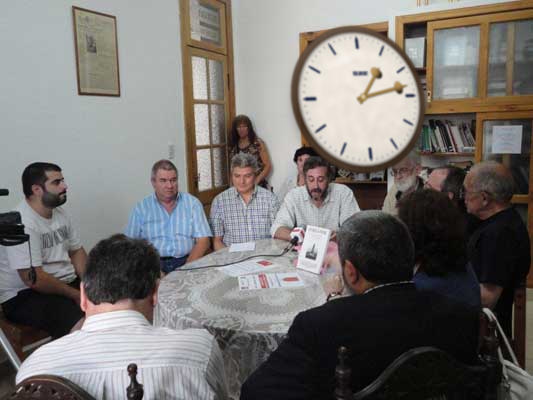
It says 1:13
